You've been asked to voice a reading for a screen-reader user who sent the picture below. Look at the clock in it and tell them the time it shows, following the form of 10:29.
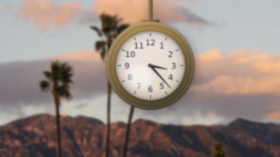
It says 3:23
